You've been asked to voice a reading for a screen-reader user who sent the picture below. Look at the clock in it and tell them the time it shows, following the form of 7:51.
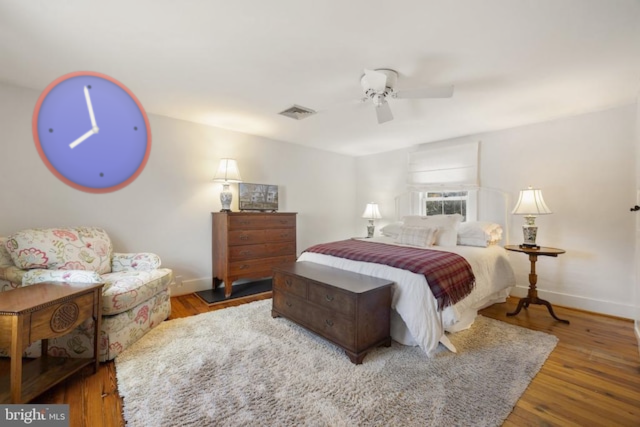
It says 7:59
